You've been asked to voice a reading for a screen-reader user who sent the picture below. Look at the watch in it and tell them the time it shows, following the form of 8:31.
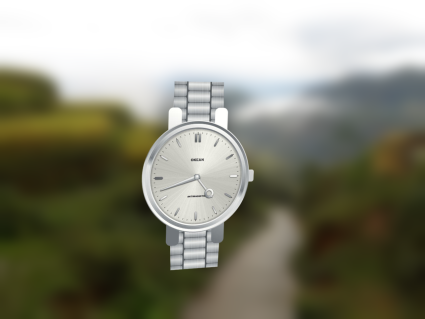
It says 4:42
